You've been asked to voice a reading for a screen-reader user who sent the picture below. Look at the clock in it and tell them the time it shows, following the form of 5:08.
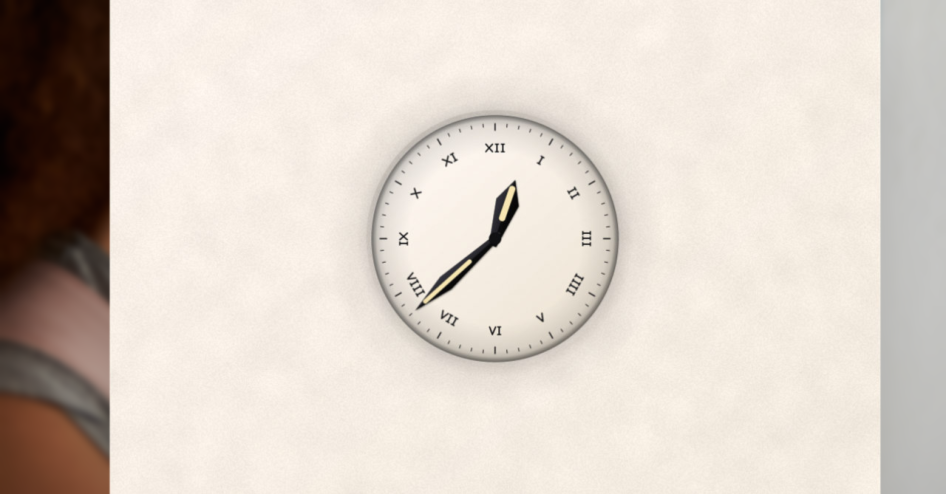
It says 12:38
